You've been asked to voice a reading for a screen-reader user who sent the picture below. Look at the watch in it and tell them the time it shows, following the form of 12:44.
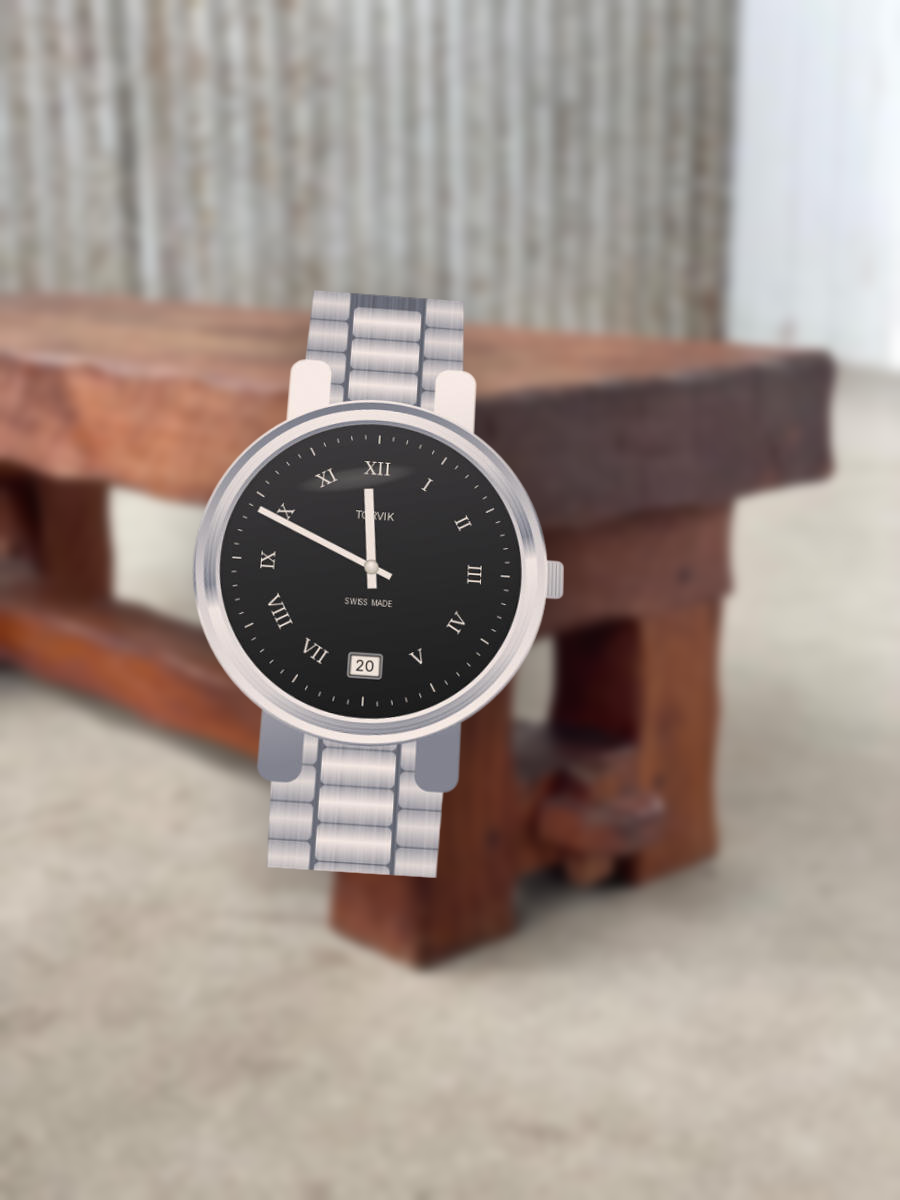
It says 11:49
